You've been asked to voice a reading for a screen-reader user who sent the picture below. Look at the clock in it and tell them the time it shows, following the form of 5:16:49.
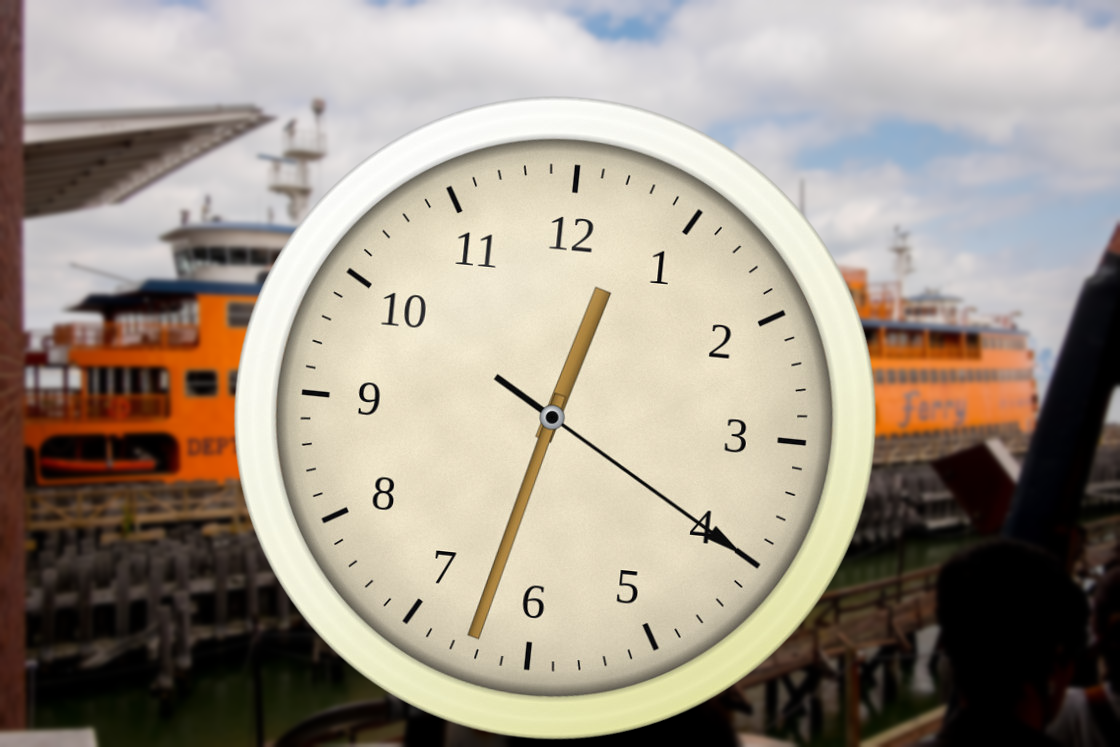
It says 12:32:20
